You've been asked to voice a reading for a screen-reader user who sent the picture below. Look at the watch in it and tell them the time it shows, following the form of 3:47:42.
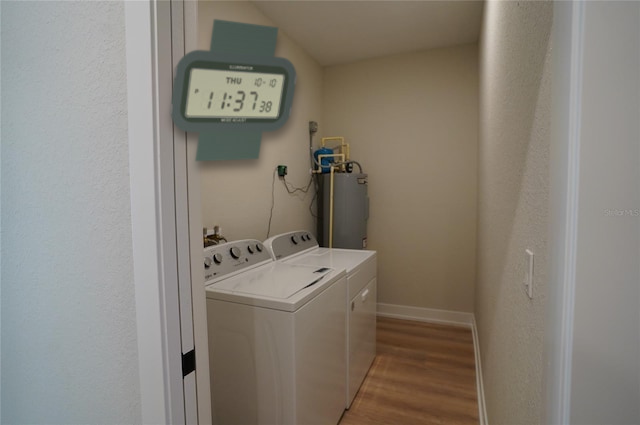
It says 11:37:38
